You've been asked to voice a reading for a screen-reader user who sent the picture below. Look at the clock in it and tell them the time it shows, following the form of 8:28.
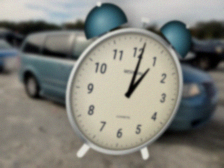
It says 1:01
